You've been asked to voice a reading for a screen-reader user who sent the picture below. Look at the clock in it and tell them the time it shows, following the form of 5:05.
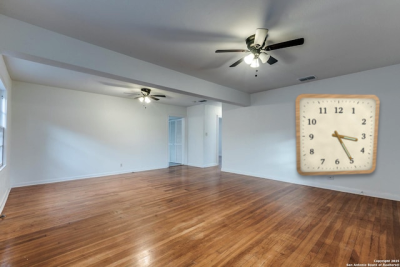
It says 3:25
